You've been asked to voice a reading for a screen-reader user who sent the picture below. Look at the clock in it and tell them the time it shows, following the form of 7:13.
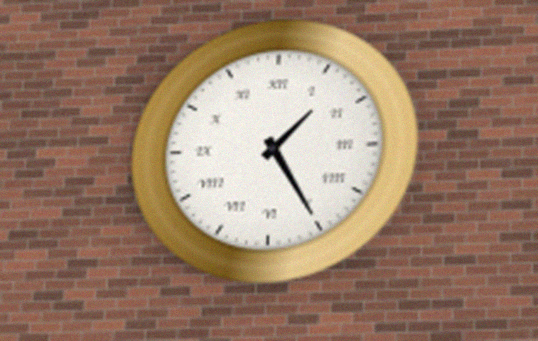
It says 1:25
